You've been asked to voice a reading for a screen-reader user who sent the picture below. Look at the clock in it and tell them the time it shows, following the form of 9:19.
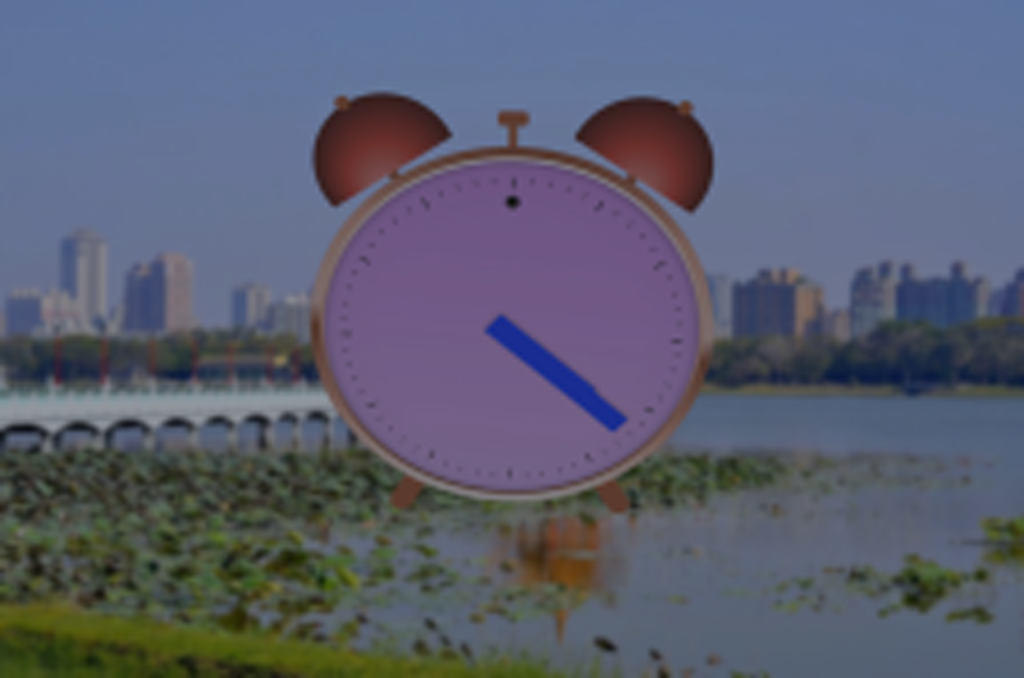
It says 4:22
